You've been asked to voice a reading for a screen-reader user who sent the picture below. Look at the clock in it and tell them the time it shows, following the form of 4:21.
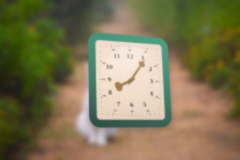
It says 8:06
